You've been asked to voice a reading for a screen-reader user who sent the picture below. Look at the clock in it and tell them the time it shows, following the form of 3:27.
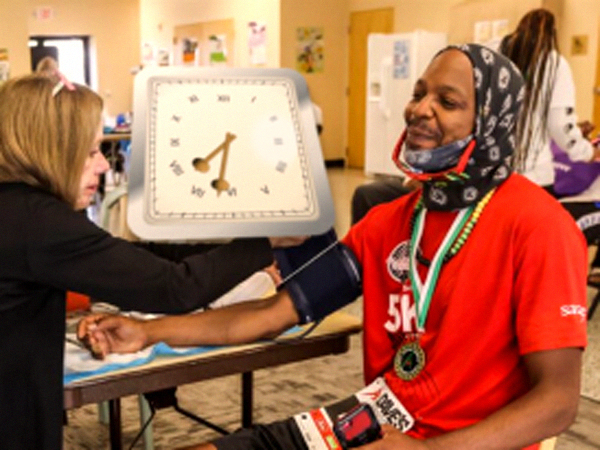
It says 7:32
